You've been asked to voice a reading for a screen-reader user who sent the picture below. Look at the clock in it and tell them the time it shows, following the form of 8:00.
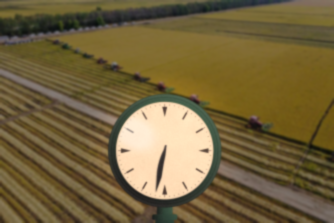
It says 6:32
